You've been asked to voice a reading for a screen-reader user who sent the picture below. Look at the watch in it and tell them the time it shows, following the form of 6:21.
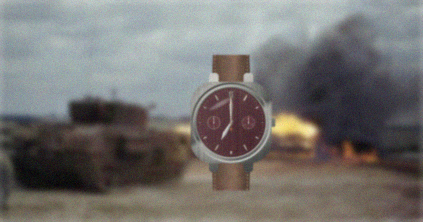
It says 7:00
